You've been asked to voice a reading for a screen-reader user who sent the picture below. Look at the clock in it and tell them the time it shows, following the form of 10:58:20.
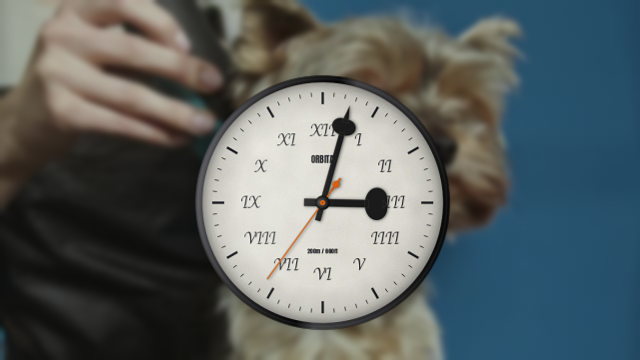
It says 3:02:36
